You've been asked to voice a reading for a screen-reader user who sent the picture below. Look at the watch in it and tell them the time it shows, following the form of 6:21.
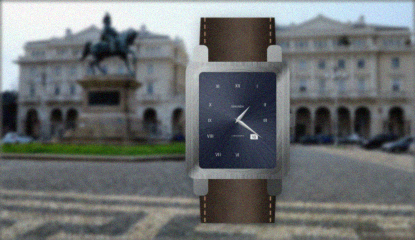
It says 1:21
